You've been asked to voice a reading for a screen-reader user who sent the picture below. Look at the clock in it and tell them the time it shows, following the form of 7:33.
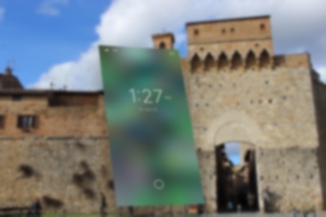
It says 1:27
